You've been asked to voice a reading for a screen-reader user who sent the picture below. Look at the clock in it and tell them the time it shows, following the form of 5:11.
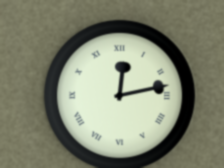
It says 12:13
